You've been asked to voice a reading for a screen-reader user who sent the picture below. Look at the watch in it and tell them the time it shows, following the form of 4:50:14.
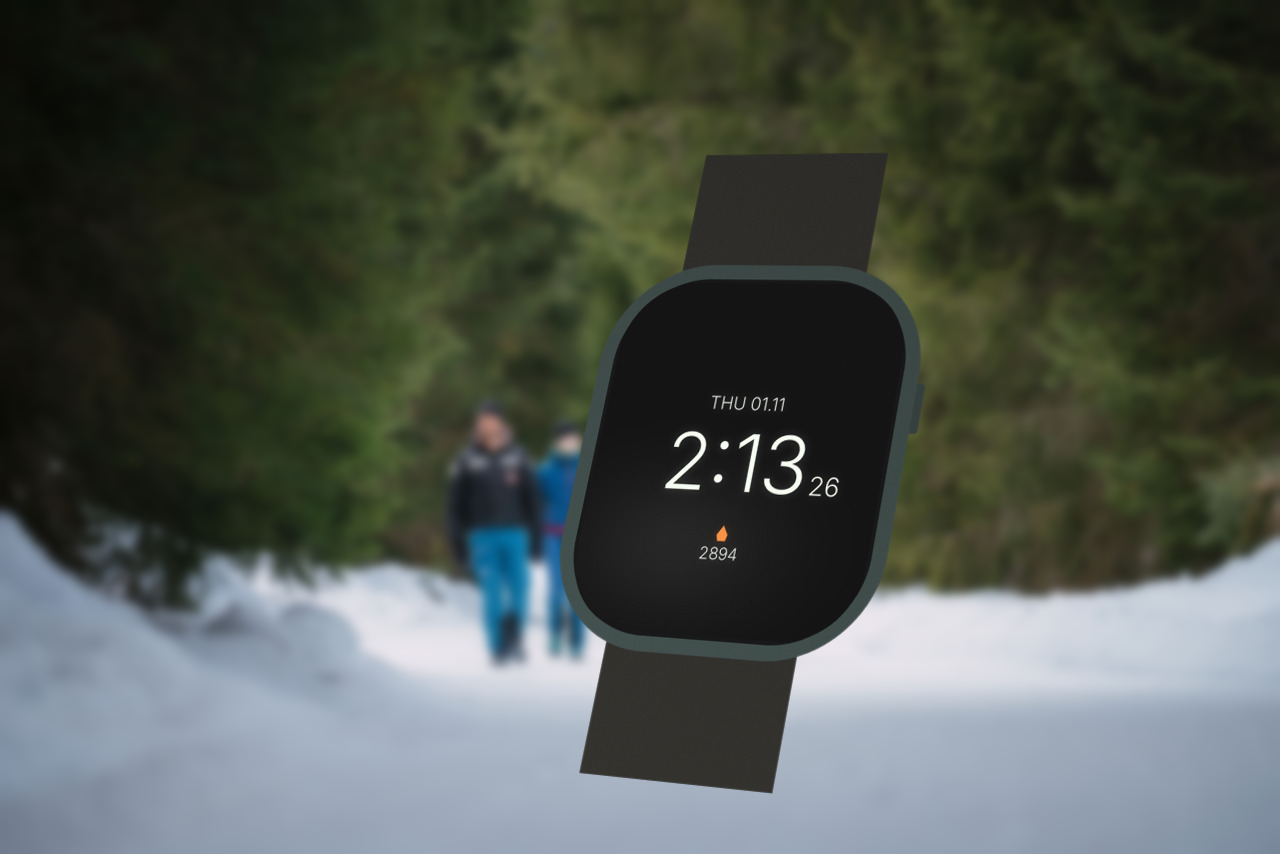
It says 2:13:26
